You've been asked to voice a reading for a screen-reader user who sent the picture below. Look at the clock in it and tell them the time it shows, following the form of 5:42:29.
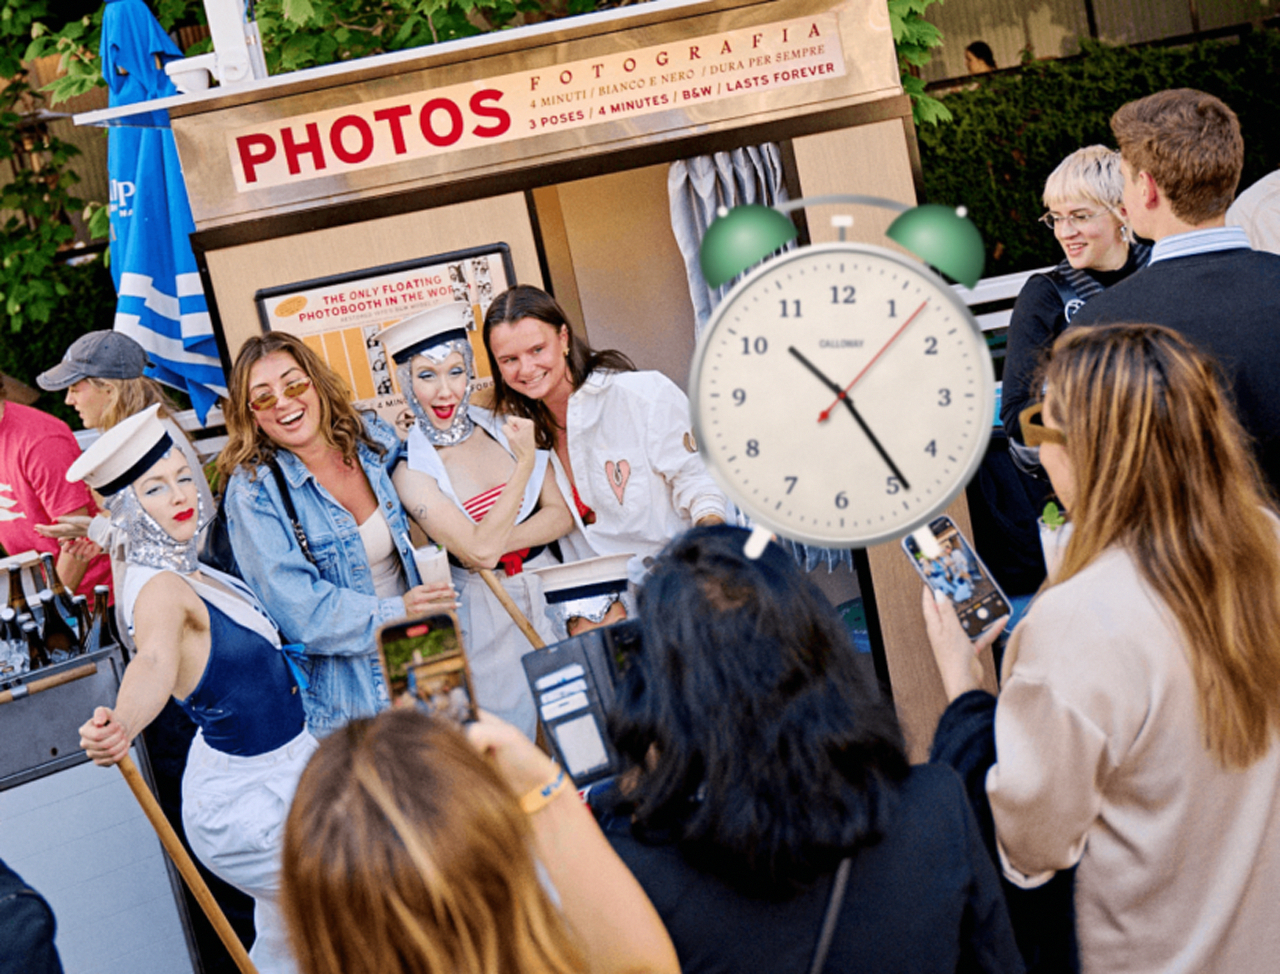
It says 10:24:07
